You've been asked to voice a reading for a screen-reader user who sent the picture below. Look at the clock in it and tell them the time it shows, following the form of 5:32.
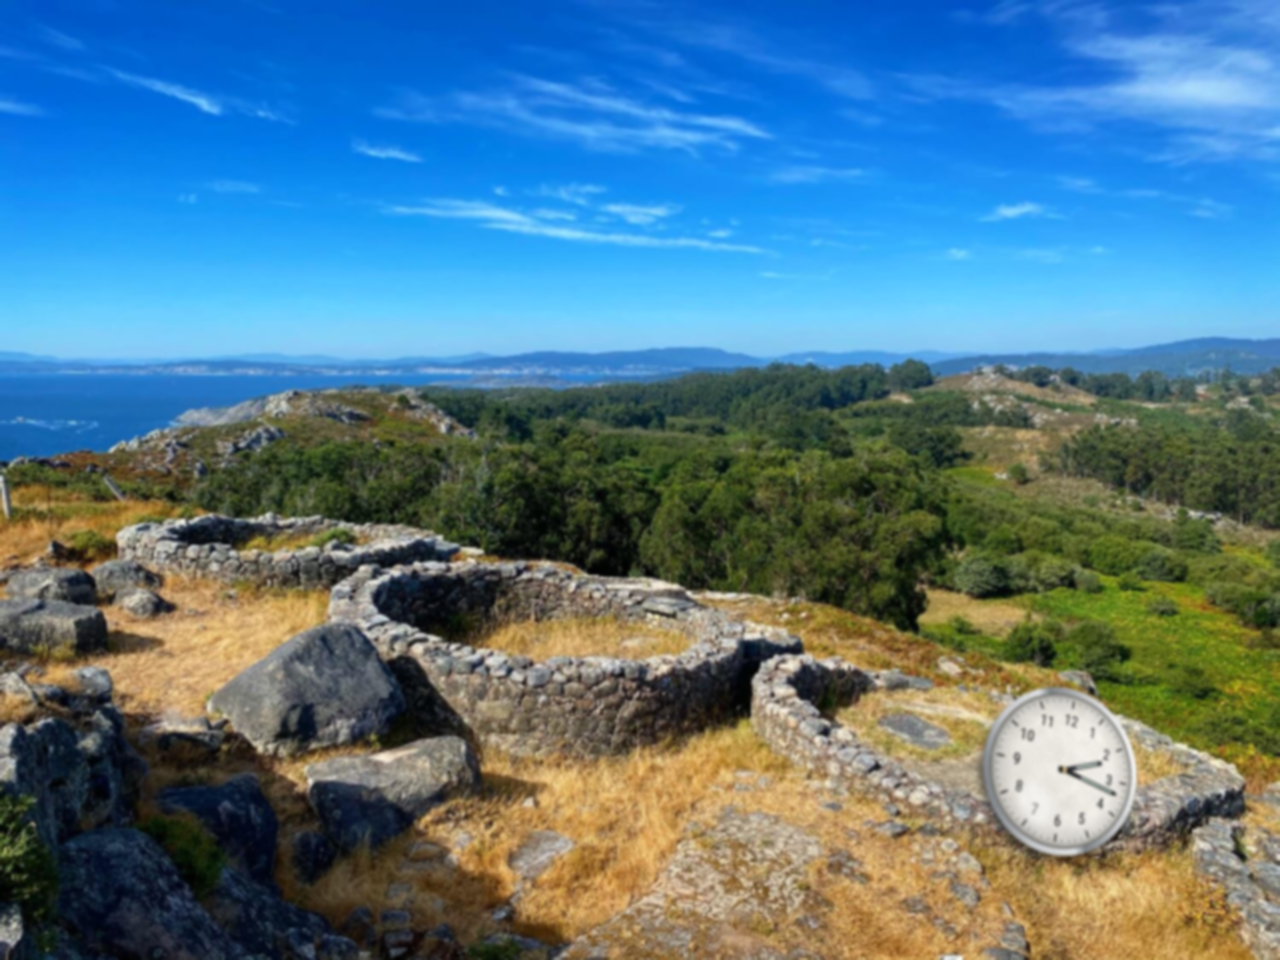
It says 2:17
